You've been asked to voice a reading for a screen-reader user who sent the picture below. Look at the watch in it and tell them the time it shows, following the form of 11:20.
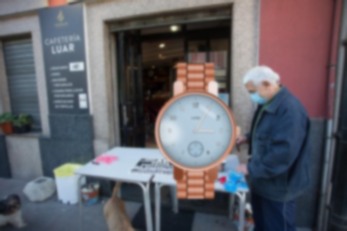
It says 3:05
